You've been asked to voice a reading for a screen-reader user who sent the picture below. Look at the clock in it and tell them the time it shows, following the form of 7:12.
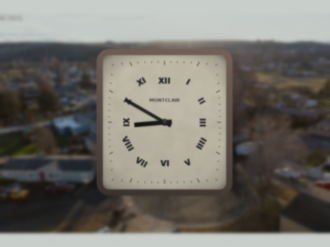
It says 8:50
